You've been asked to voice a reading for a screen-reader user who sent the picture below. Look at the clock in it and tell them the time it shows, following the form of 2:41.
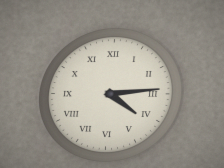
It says 4:14
